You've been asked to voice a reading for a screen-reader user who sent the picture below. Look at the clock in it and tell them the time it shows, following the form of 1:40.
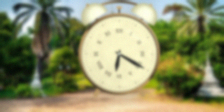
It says 6:20
